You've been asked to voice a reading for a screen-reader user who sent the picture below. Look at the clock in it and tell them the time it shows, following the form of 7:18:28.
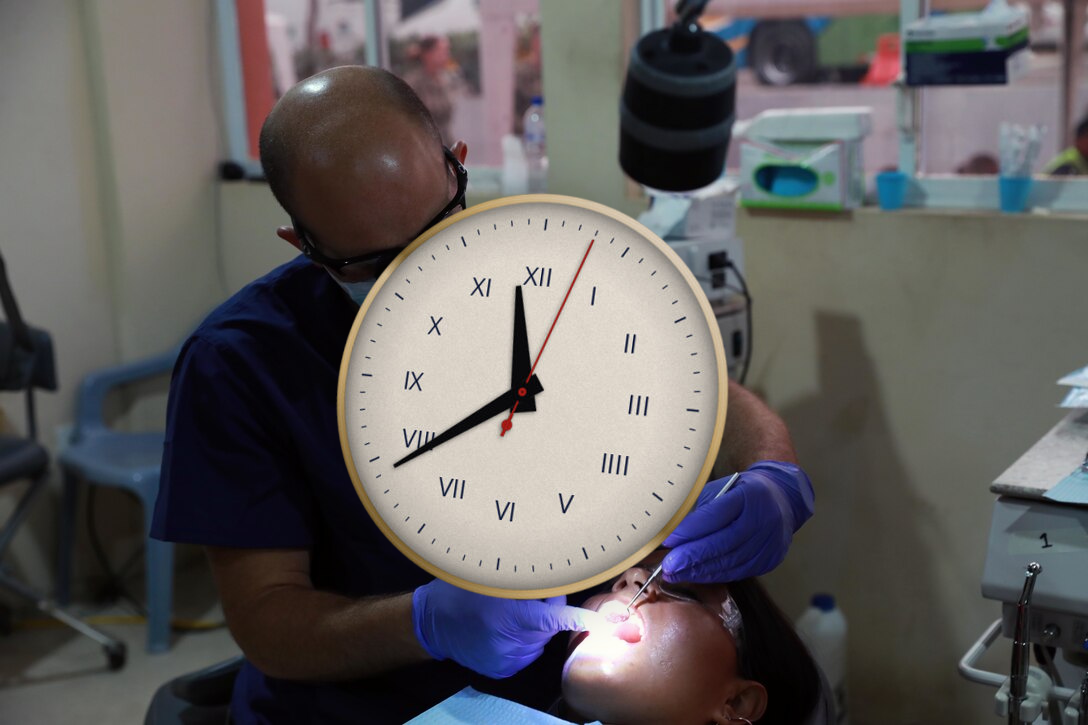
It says 11:39:03
